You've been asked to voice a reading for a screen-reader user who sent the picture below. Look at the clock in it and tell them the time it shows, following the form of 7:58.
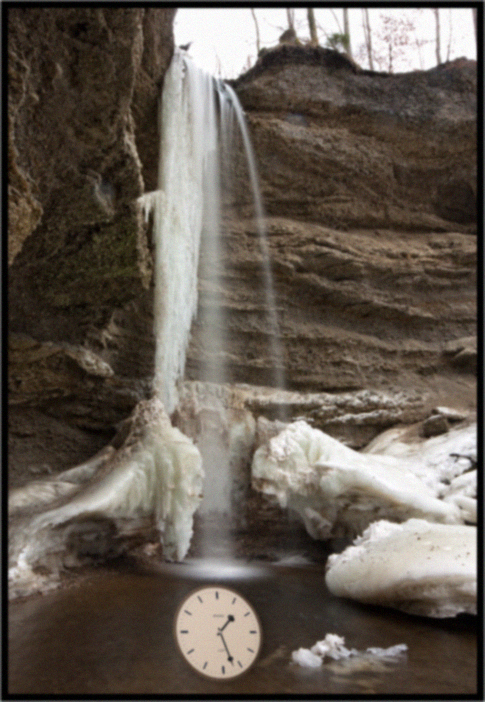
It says 1:27
